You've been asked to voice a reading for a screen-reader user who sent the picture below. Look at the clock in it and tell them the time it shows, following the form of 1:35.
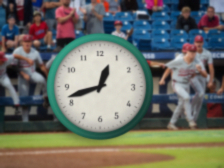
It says 12:42
